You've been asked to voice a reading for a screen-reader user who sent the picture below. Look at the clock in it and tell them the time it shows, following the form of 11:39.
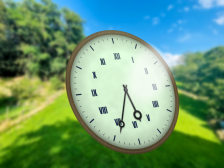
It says 5:34
